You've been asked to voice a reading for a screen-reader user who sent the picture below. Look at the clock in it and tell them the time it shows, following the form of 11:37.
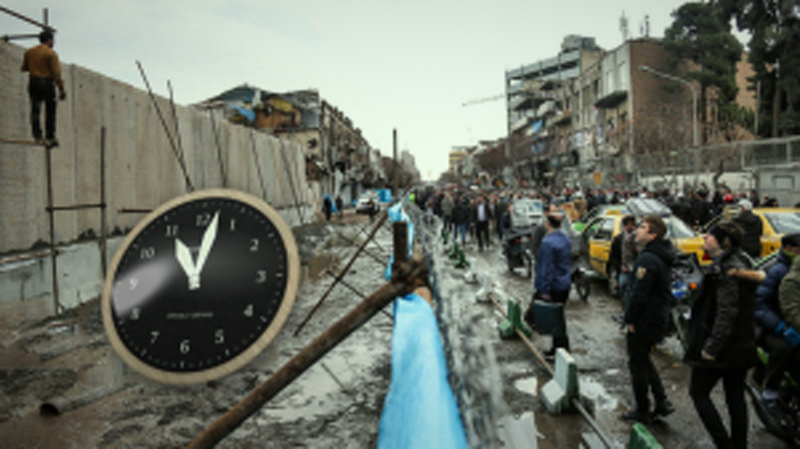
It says 11:02
